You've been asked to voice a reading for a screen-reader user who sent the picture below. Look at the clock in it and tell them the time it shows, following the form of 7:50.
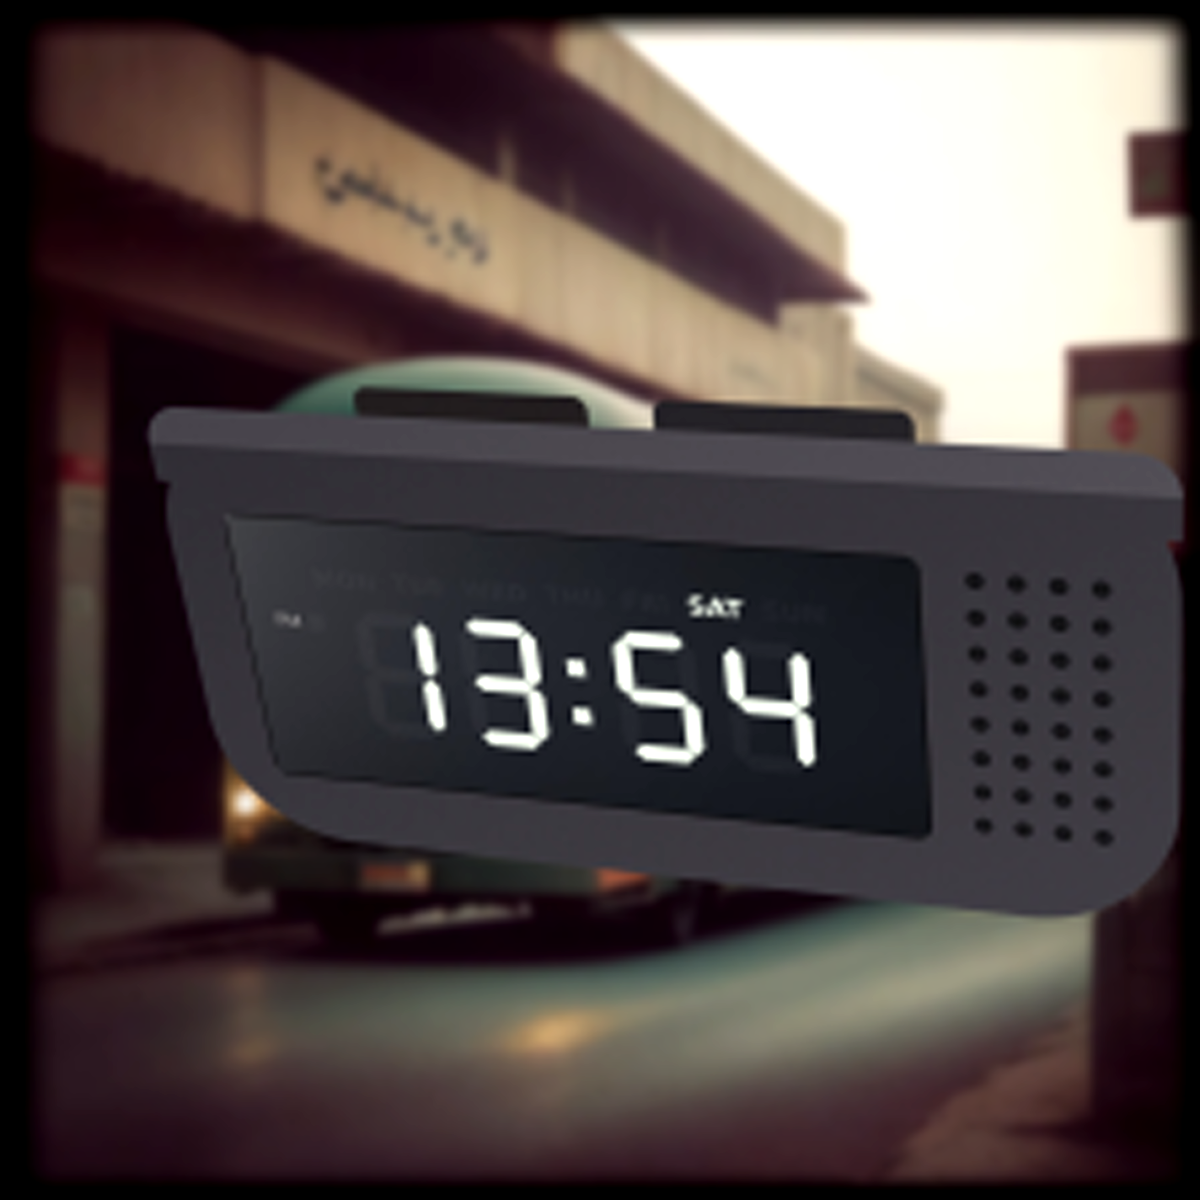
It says 13:54
